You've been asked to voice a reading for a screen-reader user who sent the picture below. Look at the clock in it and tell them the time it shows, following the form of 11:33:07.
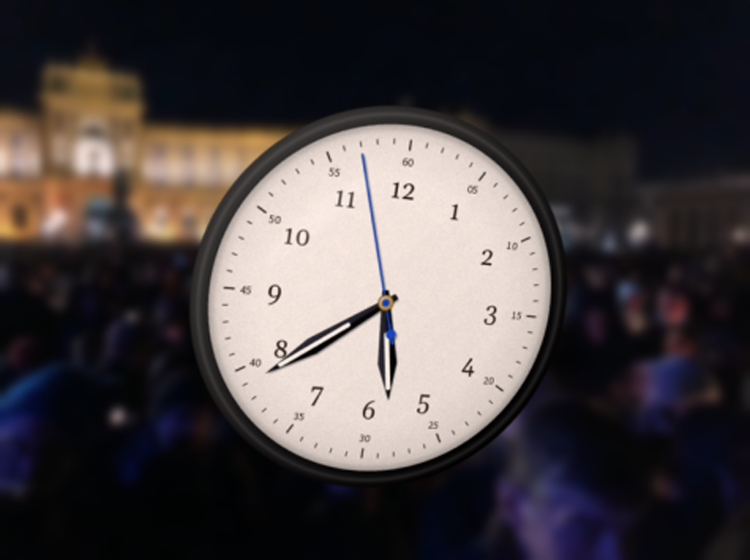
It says 5:38:57
